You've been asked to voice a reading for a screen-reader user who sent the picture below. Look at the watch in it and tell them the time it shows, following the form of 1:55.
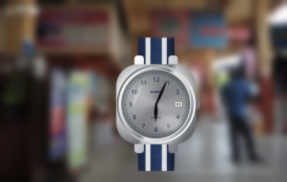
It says 6:04
